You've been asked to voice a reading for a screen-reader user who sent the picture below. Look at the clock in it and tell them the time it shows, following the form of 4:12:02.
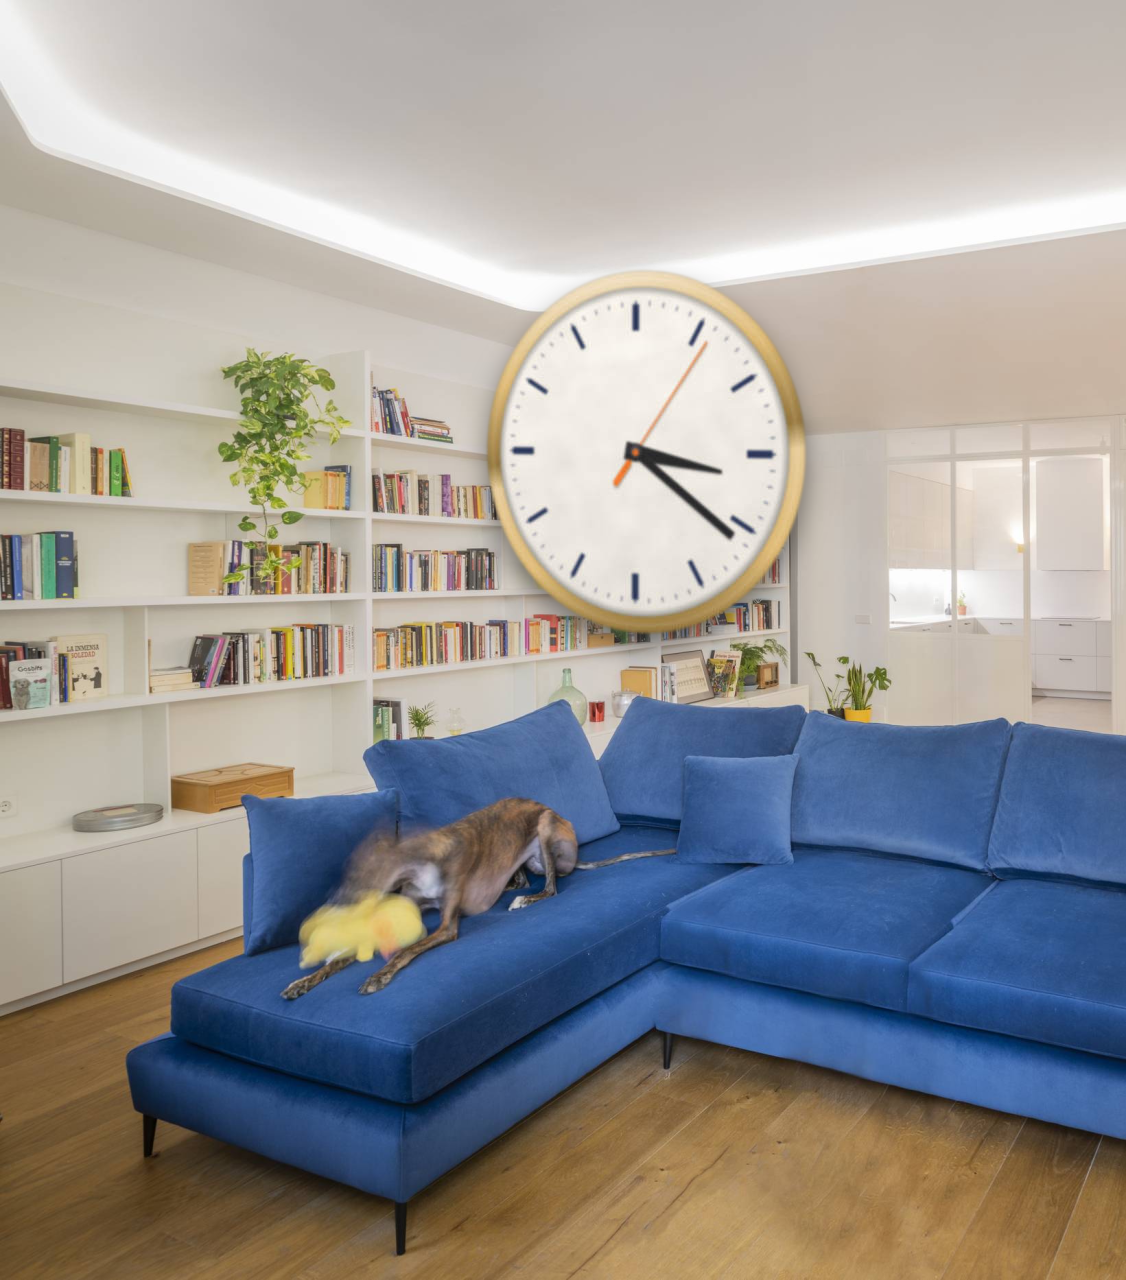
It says 3:21:06
